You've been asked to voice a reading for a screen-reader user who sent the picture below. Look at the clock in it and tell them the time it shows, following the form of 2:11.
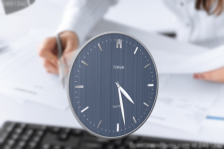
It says 4:28
